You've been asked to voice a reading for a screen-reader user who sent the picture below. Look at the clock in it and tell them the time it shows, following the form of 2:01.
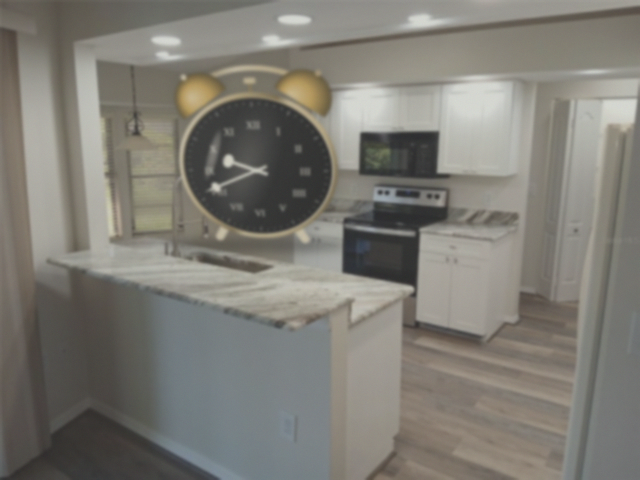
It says 9:41
